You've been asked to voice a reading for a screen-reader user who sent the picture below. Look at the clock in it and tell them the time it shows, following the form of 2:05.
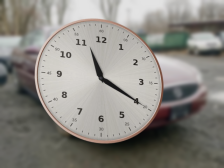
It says 11:20
